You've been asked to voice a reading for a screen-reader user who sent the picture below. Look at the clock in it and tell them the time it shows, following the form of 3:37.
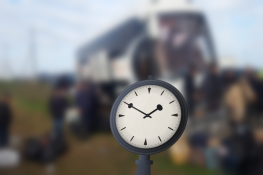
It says 1:50
